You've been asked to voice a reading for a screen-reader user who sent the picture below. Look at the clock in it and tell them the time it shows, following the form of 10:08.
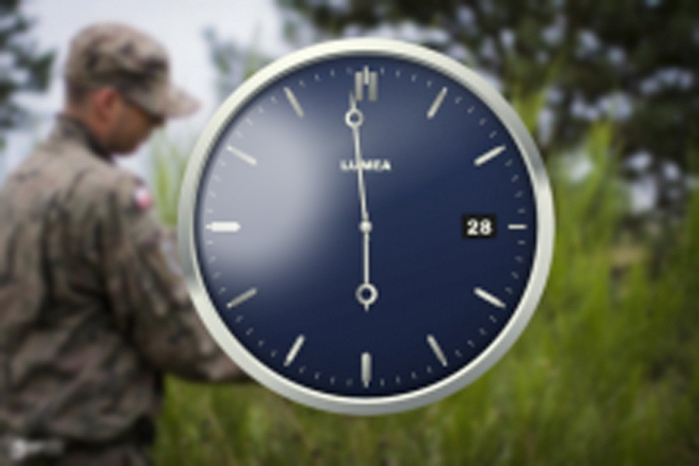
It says 5:59
